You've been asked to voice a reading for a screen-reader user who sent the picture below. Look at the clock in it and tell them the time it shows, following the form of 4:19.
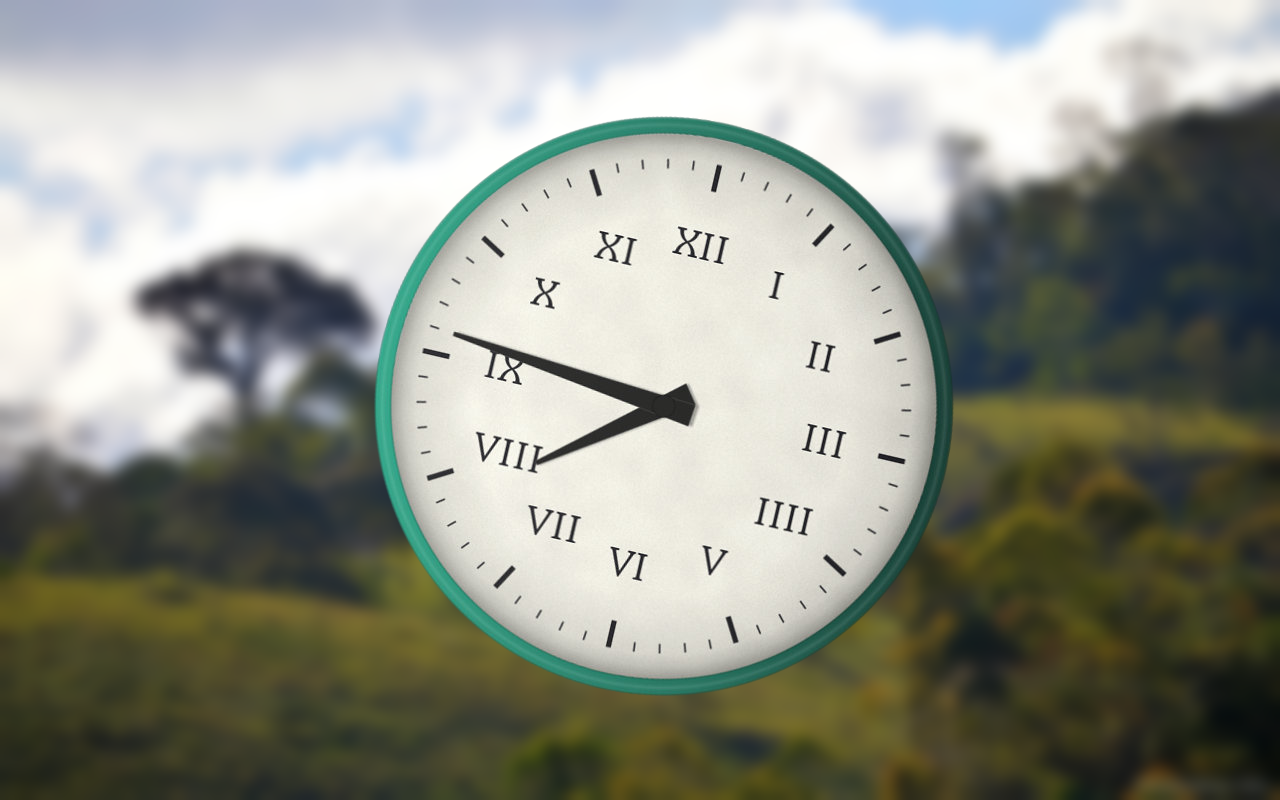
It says 7:46
